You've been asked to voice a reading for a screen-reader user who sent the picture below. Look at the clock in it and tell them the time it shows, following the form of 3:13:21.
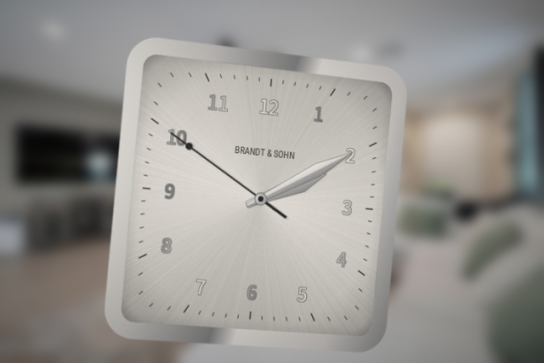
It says 2:09:50
